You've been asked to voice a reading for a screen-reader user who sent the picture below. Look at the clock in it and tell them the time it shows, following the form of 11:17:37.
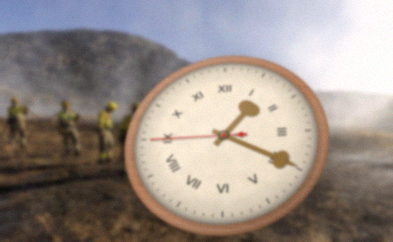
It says 1:19:45
